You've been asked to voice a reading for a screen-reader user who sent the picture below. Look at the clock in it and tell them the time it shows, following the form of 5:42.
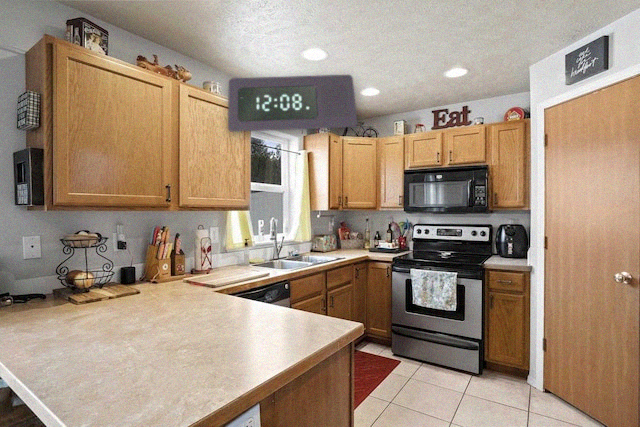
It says 12:08
